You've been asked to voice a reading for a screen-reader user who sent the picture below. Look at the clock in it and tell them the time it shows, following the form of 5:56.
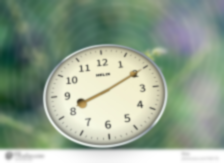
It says 8:10
